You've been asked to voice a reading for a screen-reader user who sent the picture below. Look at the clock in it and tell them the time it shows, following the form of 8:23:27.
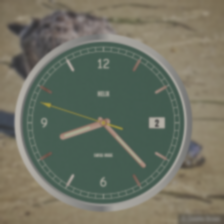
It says 8:22:48
